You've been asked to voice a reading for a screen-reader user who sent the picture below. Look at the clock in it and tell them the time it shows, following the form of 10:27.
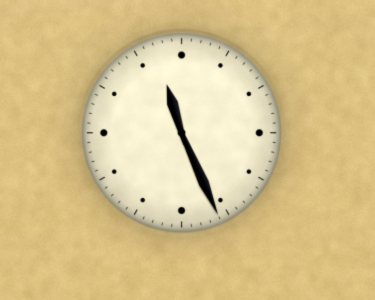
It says 11:26
